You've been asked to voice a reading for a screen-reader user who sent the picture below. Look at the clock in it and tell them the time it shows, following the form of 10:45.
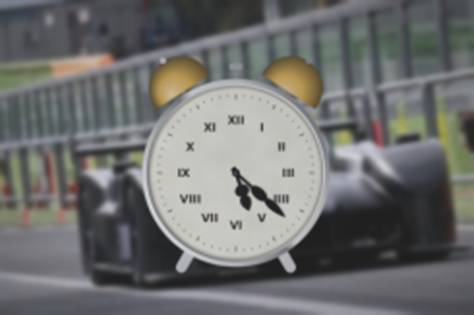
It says 5:22
